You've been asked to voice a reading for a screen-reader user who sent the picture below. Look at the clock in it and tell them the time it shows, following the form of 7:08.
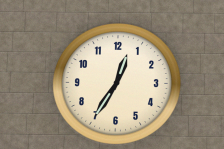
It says 12:35
